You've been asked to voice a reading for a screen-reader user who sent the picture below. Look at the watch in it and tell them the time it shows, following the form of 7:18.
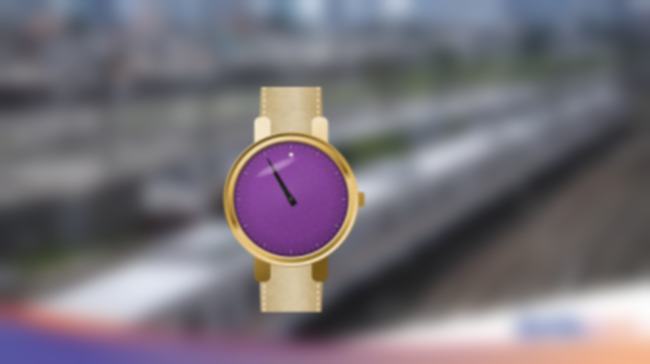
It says 10:55
